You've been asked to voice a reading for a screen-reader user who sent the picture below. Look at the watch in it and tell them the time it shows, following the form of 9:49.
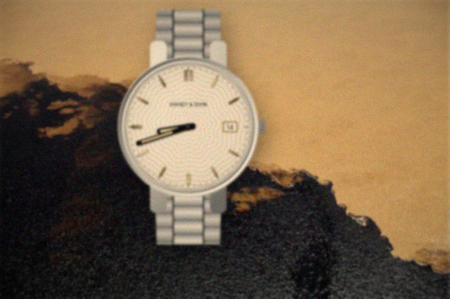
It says 8:42
